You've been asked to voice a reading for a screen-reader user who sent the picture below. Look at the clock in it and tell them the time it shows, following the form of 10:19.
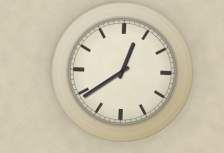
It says 12:39
